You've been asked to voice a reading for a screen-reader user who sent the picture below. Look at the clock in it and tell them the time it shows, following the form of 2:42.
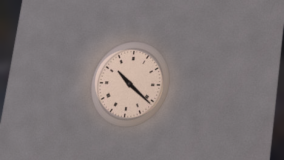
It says 10:21
